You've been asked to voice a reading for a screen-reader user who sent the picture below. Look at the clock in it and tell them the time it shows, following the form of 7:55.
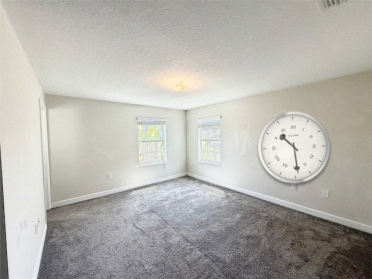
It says 10:29
